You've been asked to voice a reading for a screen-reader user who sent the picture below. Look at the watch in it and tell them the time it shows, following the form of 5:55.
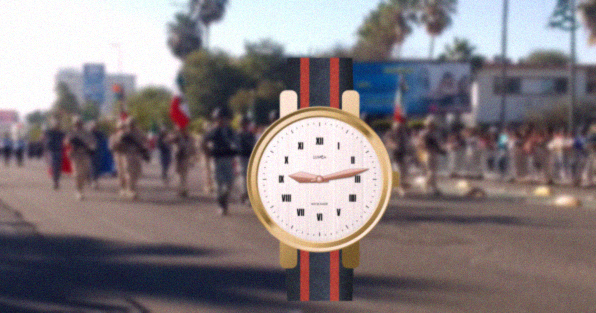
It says 9:13
